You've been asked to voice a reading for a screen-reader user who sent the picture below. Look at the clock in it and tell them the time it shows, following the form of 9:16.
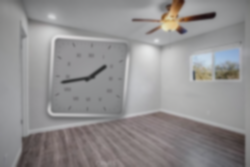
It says 1:43
